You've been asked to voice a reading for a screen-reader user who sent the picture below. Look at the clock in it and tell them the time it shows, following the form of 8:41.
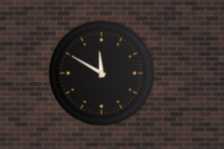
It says 11:50
